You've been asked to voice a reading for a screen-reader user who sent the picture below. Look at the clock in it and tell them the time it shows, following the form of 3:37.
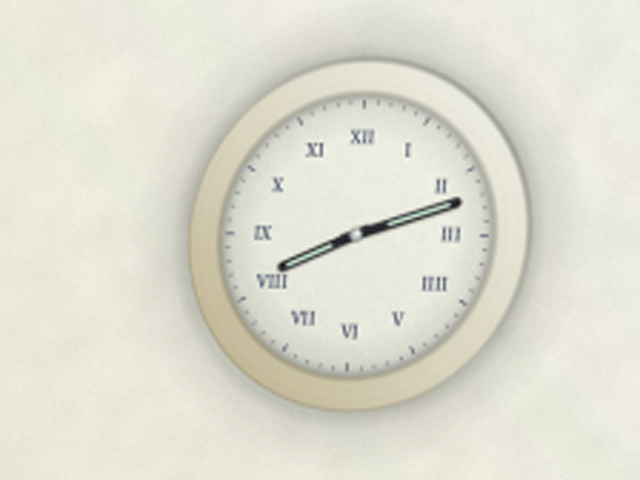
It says 8:12
